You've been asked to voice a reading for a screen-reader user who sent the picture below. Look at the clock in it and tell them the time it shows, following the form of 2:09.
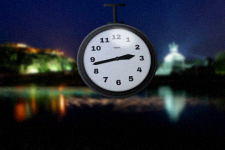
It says 2:43
